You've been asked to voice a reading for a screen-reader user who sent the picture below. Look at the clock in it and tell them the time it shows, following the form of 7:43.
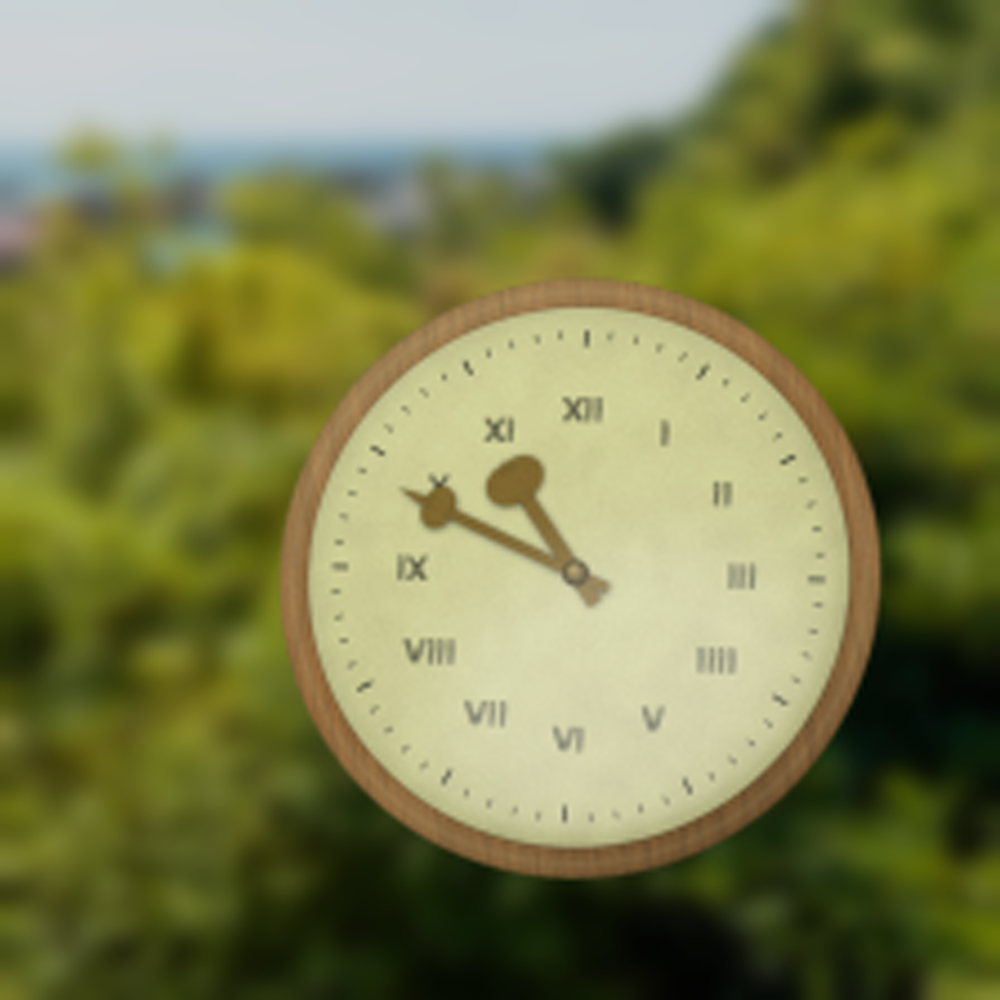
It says 10:49
